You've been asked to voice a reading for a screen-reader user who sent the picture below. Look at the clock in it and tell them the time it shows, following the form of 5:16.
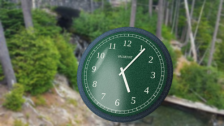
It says 5:06
